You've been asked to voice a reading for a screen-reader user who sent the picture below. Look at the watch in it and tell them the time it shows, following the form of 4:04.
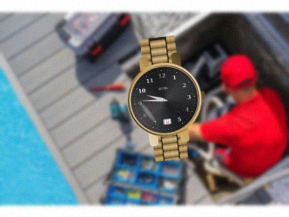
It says 9:46
